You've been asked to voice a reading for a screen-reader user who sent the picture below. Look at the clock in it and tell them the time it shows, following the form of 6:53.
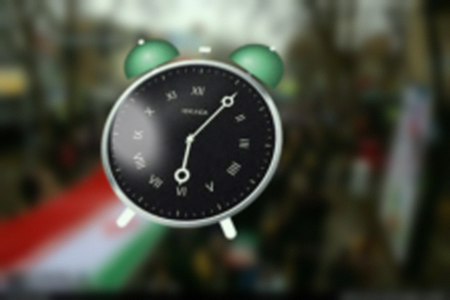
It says 6:06
